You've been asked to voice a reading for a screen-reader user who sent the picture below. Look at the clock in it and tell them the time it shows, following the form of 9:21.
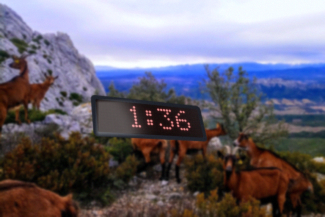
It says 1:36
